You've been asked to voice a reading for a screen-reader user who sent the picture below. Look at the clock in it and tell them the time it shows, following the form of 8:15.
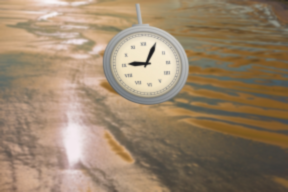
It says 9:05
